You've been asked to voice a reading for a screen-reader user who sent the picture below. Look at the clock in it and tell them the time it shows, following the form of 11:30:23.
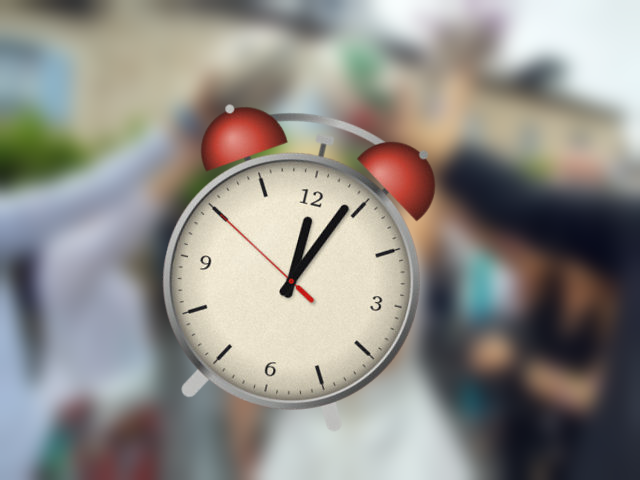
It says 12:03:50
